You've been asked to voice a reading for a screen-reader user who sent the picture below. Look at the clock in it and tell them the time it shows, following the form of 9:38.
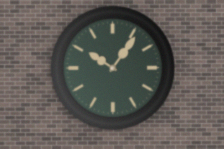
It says 10:06
